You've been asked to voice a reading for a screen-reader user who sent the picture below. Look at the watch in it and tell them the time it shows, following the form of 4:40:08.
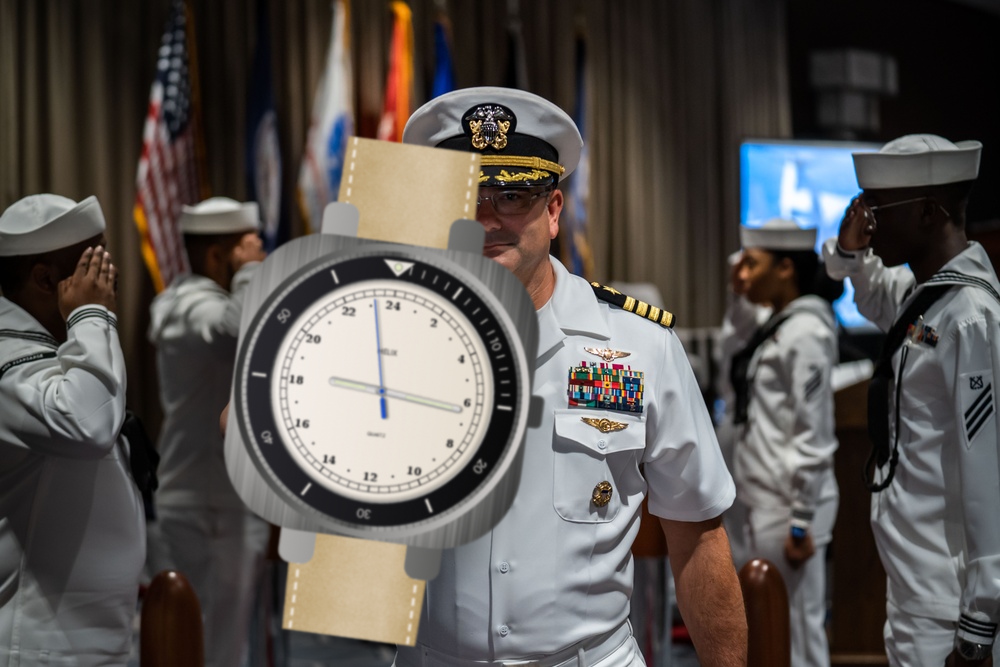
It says 18:15:58
